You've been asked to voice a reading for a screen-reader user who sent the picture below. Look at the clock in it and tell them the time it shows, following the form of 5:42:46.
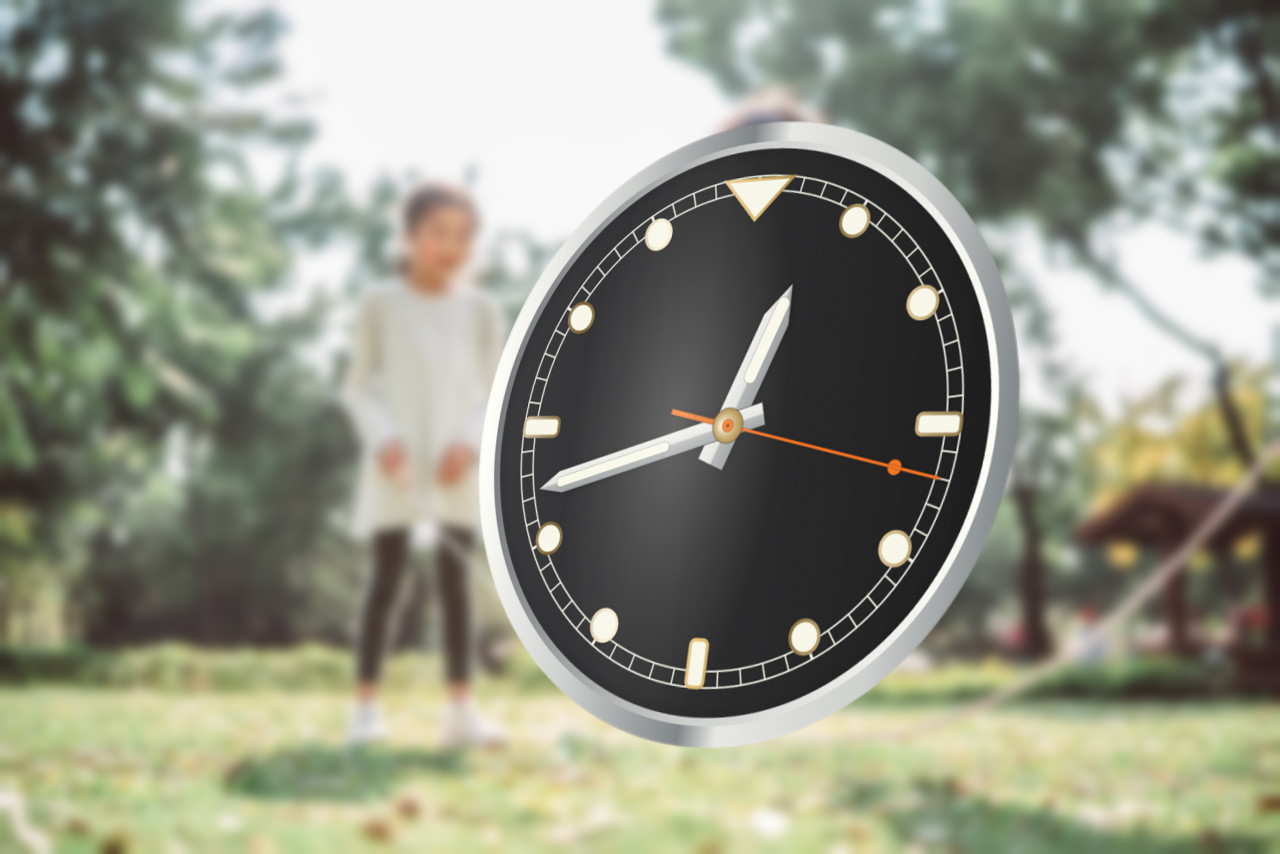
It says 12:42:17
